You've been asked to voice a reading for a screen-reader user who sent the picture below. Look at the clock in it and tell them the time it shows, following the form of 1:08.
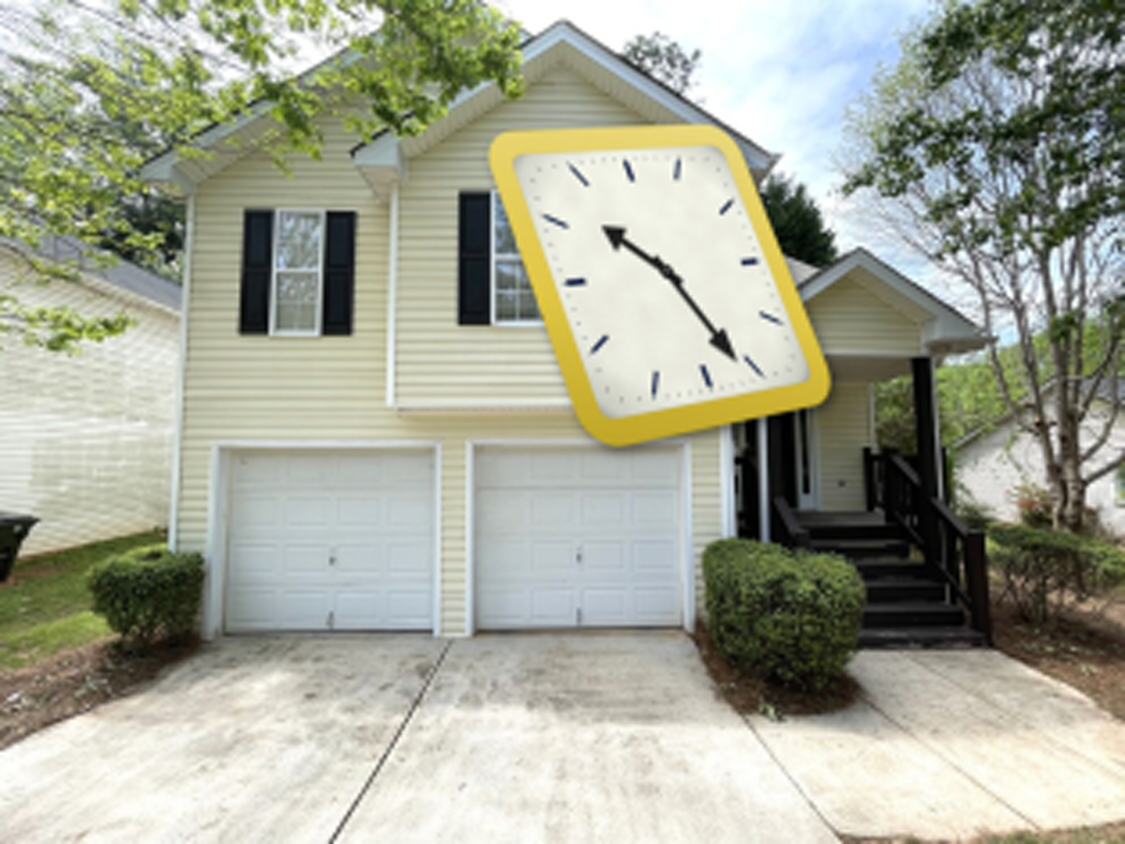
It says 10:26
